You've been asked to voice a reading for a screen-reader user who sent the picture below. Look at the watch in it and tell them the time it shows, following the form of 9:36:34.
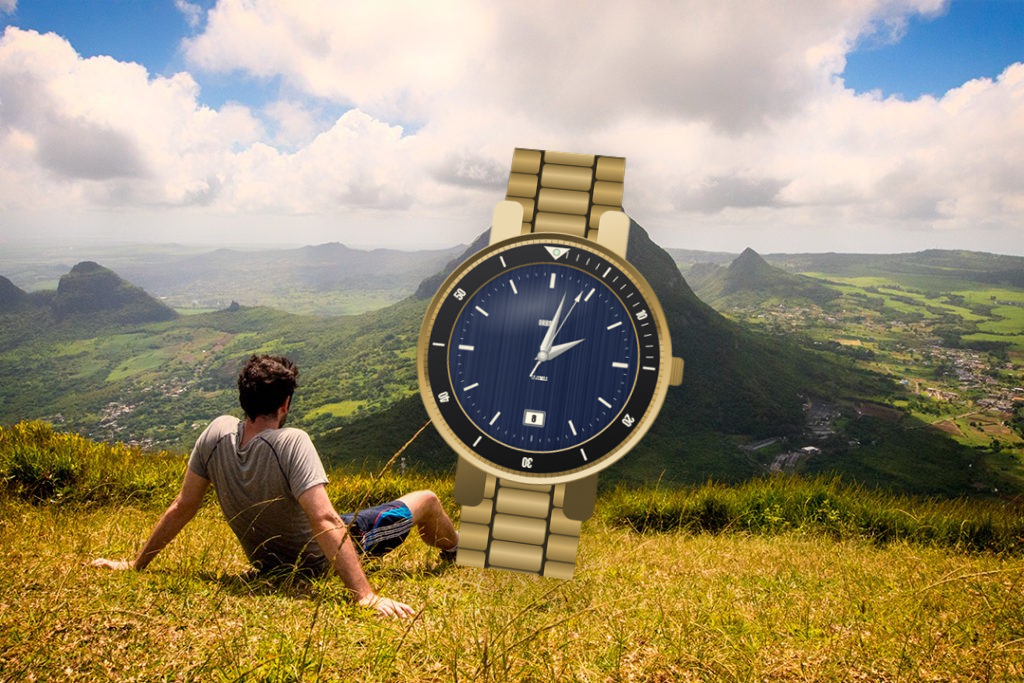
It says 2:02:04
